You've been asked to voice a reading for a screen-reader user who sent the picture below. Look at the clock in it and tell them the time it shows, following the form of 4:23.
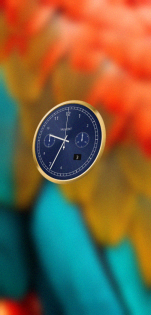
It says 9:34
